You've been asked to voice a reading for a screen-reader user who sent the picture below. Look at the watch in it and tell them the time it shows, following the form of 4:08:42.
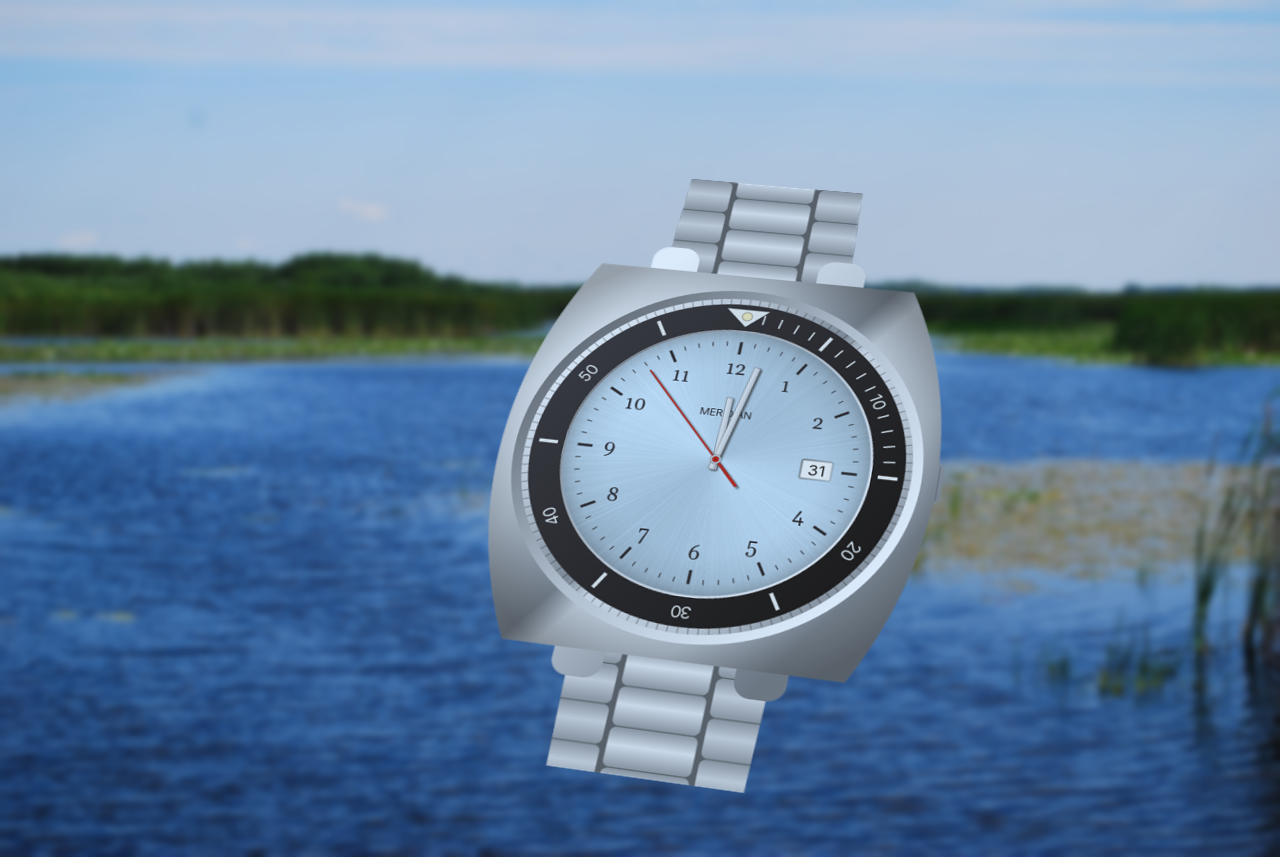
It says 12:01:53
